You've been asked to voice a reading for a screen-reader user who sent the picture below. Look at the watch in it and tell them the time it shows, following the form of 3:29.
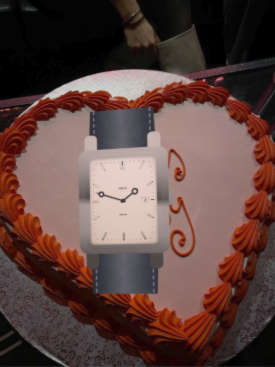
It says 1:48
